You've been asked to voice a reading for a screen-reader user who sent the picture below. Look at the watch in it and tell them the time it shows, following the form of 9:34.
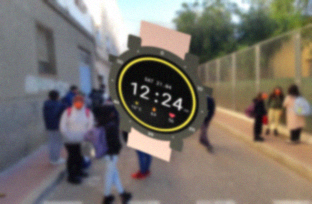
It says 12:24
